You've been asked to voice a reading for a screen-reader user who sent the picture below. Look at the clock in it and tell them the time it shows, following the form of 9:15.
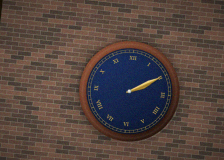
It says 2:10
